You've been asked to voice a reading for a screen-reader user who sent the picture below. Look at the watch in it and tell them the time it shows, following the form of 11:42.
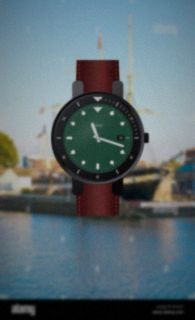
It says 11:18
